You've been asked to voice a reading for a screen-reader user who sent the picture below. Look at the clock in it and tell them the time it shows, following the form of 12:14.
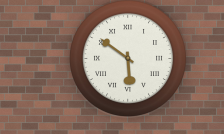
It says 5:51
